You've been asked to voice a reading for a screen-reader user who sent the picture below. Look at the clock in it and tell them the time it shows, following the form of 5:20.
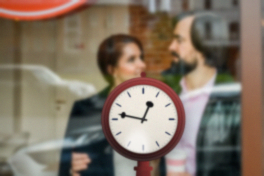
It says 12:47
